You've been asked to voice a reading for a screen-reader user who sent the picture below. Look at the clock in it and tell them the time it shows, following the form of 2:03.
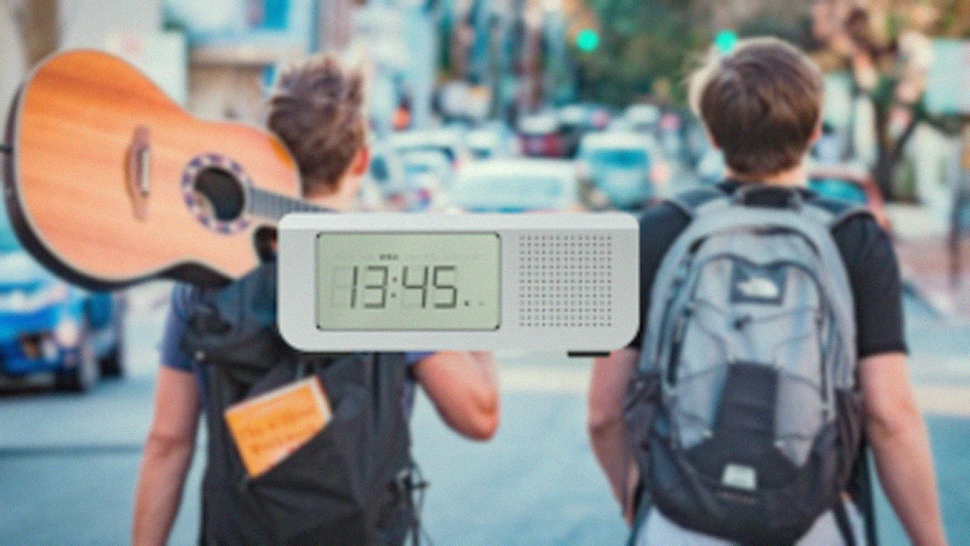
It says 13:45
